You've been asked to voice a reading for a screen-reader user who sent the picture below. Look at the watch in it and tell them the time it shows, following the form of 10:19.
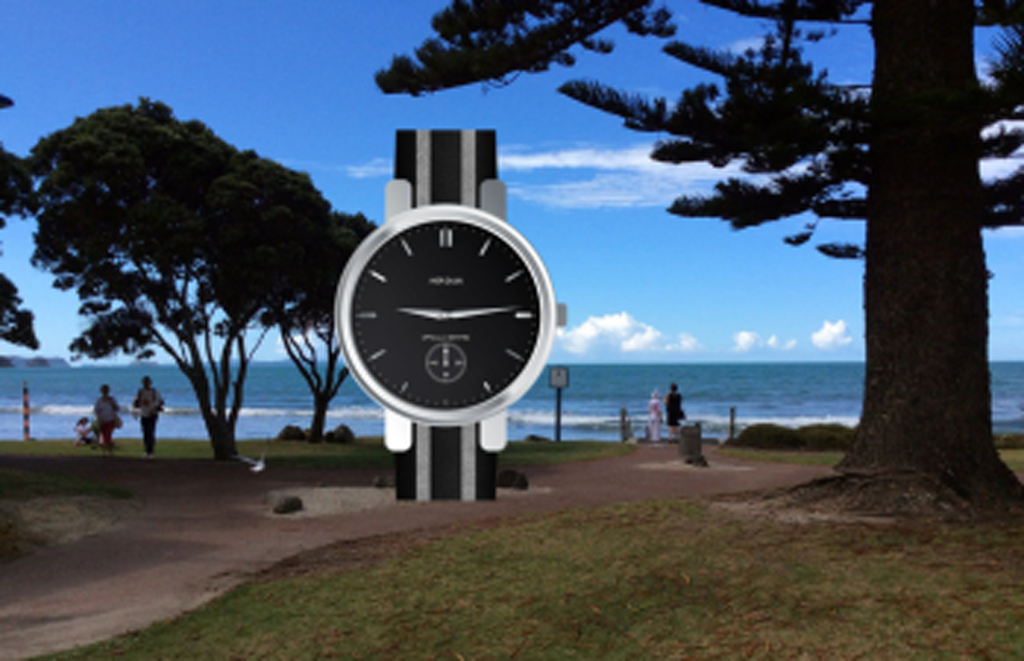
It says 9:14
